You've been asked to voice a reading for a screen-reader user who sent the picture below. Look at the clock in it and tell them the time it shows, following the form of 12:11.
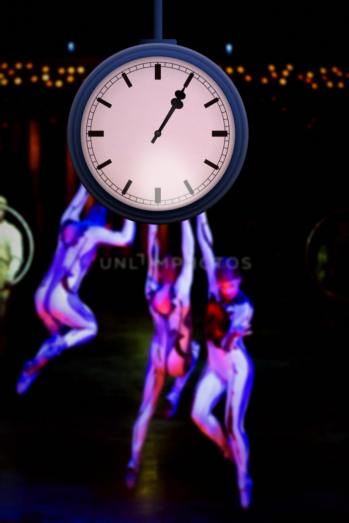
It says 1:05
